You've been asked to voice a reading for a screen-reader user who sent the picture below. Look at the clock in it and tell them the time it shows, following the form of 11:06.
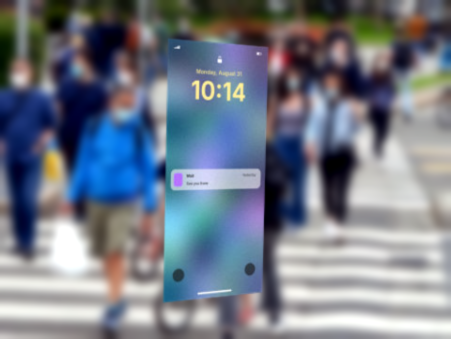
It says 10:14
